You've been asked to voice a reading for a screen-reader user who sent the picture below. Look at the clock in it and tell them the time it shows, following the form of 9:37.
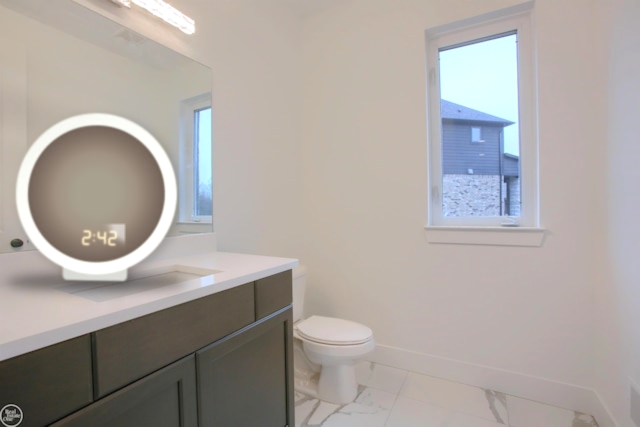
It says 2:42
